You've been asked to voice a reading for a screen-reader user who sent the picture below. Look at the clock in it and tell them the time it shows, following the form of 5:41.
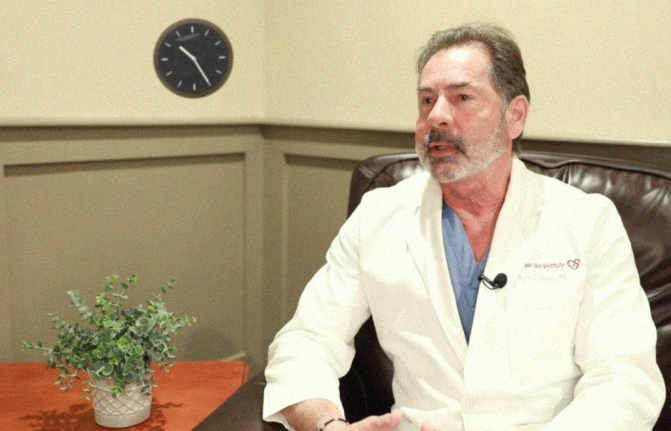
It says 10:25
